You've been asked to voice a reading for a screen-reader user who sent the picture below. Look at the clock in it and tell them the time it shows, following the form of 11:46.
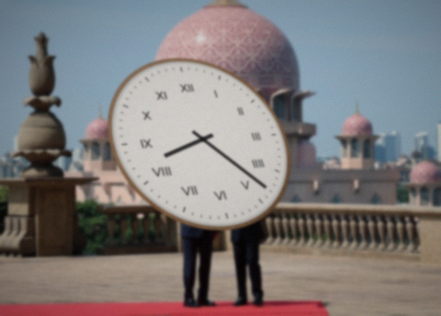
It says 8:23
